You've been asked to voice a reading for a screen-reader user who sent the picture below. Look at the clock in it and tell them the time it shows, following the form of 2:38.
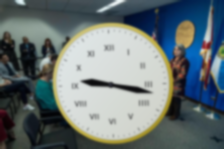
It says 9:17
